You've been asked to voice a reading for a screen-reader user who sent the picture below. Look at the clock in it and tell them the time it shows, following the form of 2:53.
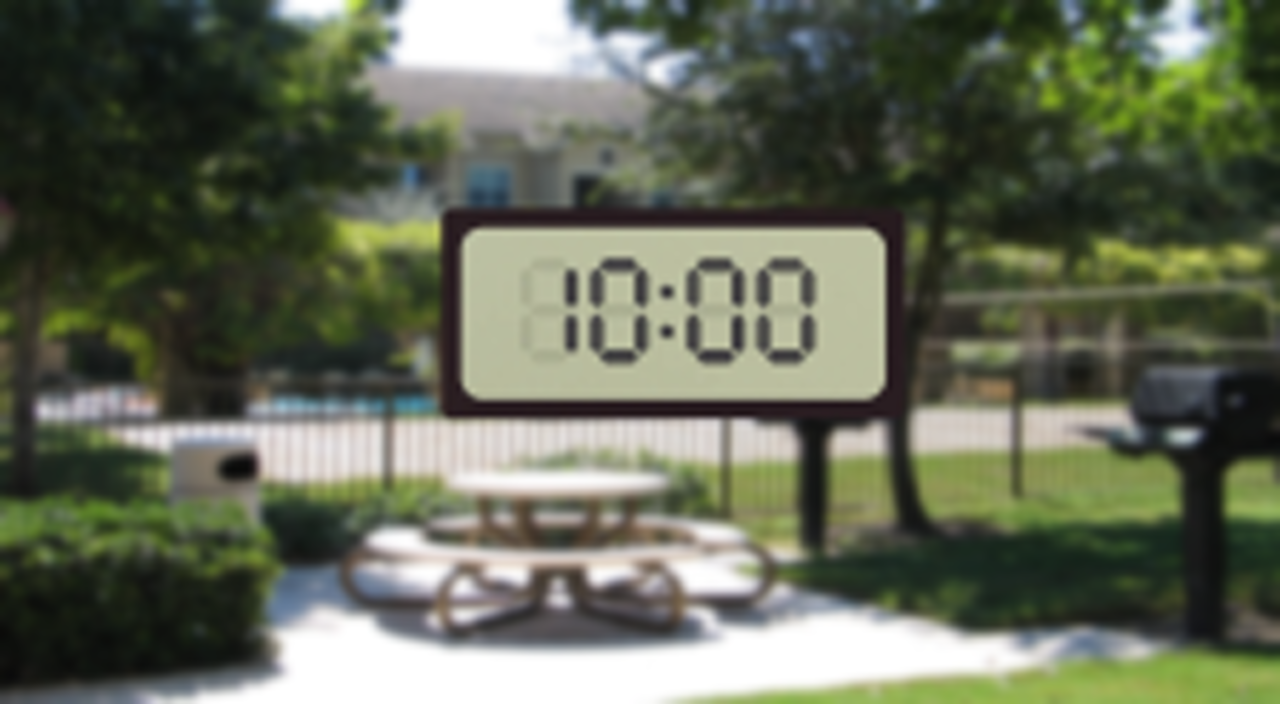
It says 10:00
